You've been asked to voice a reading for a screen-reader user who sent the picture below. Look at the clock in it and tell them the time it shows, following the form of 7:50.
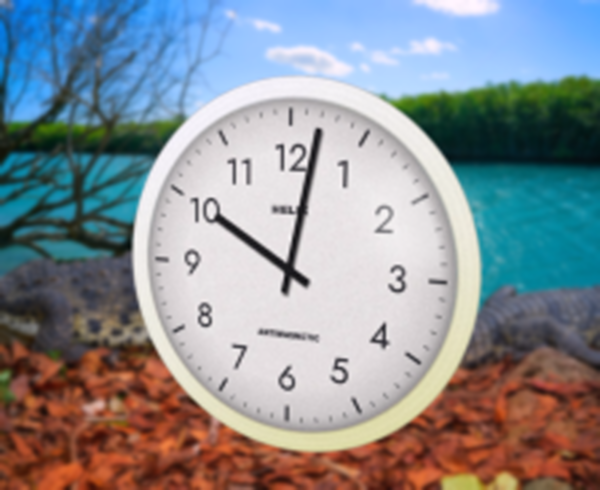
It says 10:02
